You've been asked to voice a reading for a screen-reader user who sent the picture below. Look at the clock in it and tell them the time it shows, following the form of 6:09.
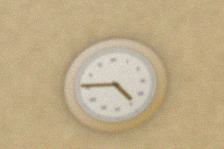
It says 4:46
